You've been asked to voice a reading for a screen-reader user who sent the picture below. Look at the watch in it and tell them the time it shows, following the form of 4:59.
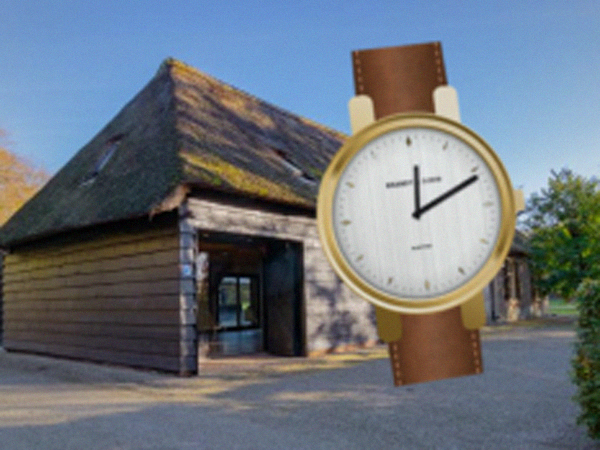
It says 12:11
